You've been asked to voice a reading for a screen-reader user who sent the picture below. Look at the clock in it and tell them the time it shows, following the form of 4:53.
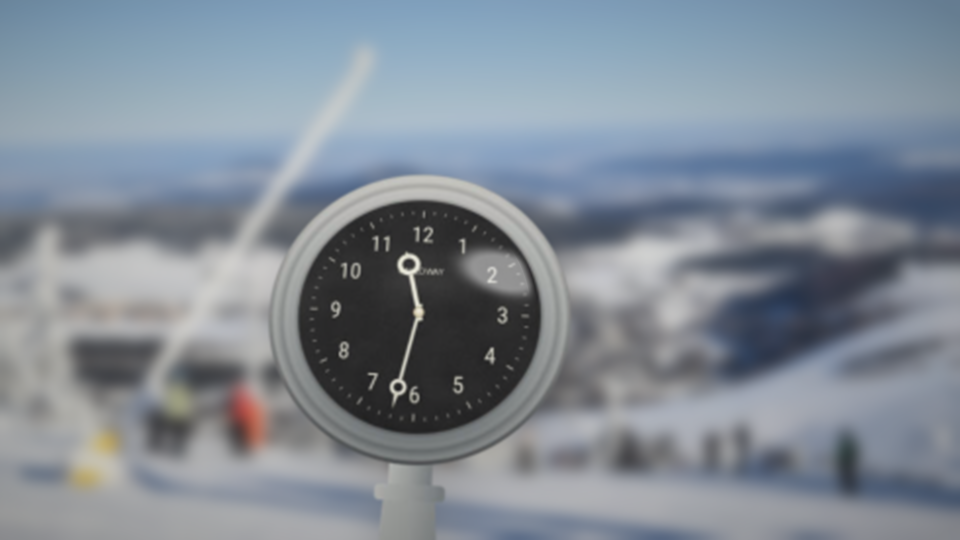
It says 11:32
